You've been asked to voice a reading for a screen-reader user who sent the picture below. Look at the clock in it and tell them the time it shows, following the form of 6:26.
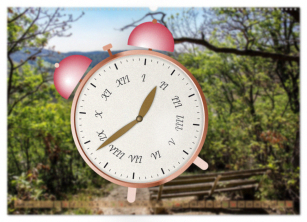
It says 1:43
